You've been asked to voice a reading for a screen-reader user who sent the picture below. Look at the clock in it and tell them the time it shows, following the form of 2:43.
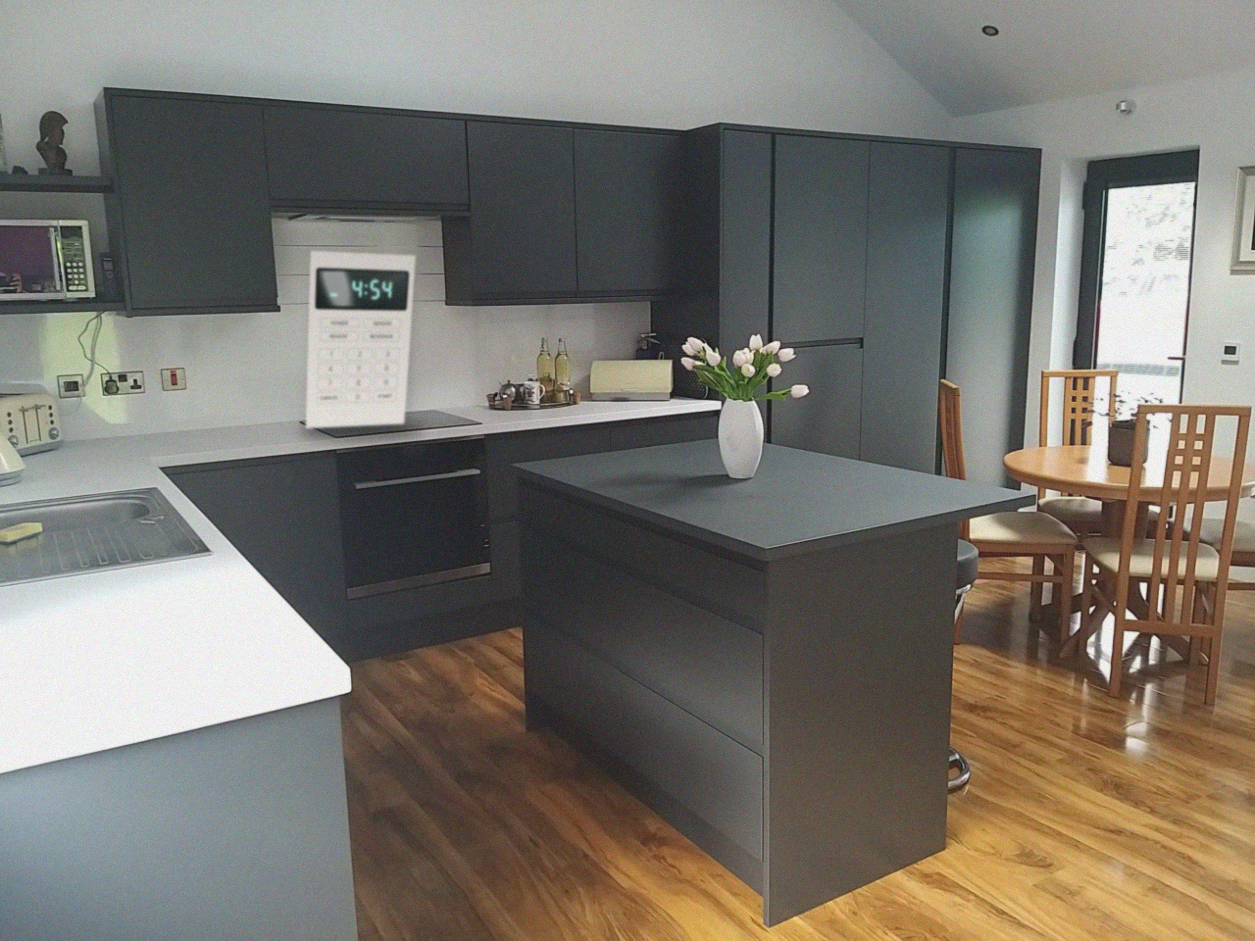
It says 4:54
